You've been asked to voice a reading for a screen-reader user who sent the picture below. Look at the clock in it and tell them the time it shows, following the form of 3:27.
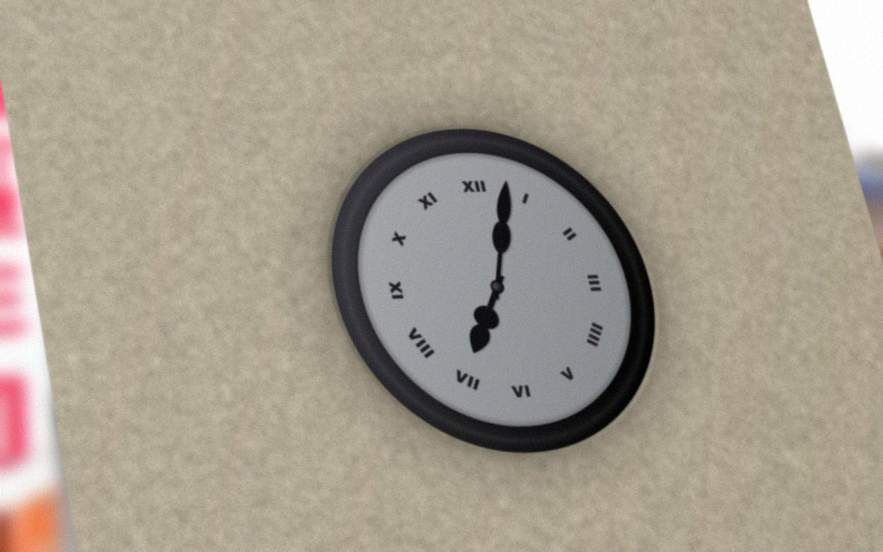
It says 7:03
